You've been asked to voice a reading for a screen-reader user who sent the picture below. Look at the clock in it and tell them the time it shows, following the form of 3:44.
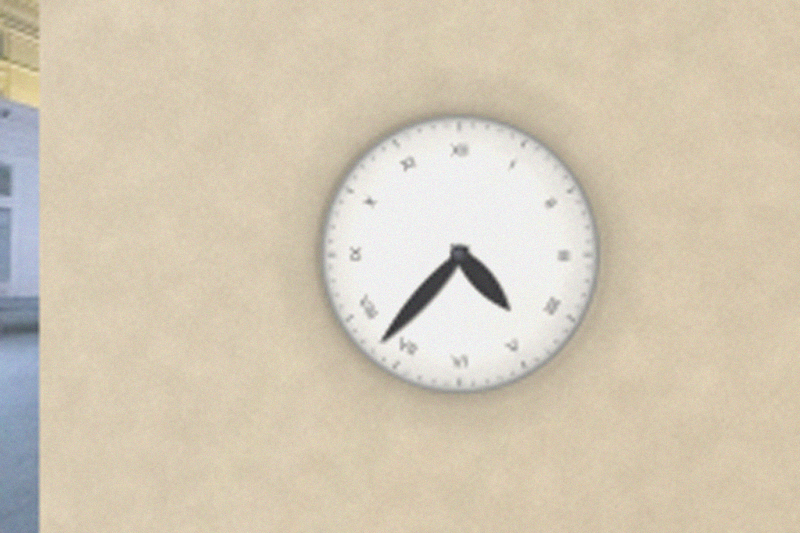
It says 4:37
